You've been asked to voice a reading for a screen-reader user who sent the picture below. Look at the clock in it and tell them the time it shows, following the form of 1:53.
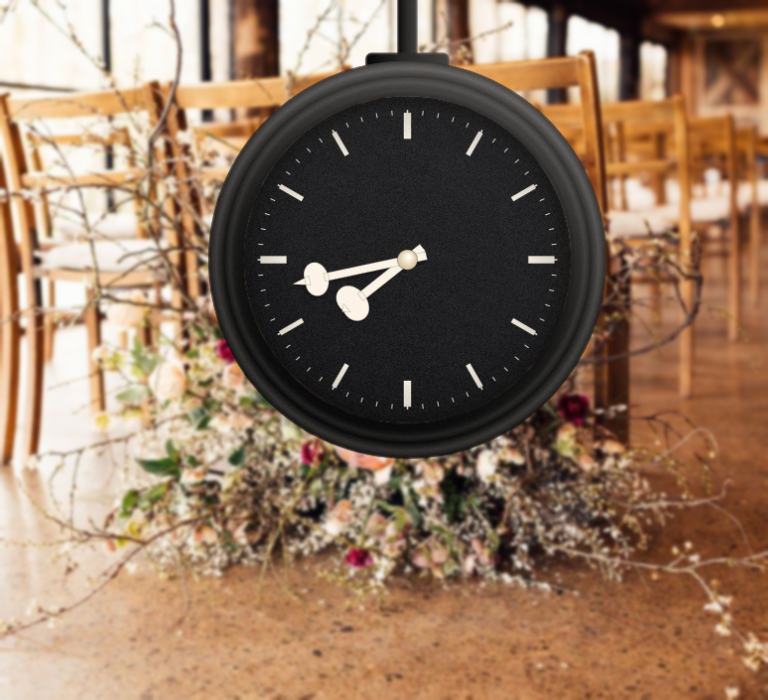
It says 7:43
